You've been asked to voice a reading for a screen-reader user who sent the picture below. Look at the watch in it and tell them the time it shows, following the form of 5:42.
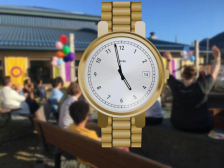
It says 4:58
